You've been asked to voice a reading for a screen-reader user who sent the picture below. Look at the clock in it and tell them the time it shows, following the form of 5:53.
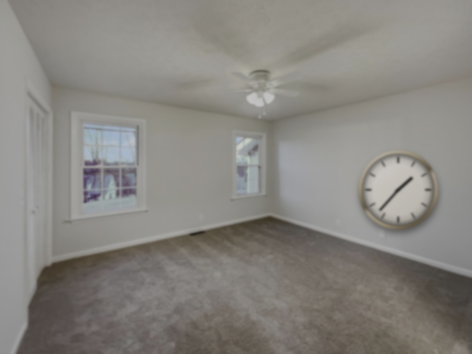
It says 1:37
